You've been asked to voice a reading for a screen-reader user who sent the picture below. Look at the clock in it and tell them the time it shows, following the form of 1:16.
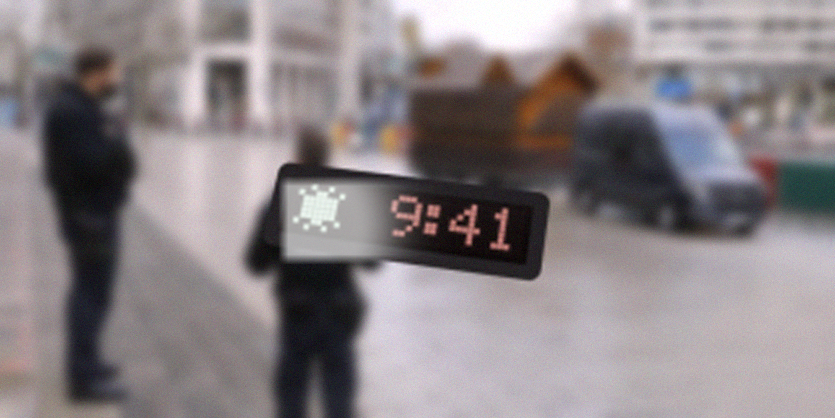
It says 9:41
